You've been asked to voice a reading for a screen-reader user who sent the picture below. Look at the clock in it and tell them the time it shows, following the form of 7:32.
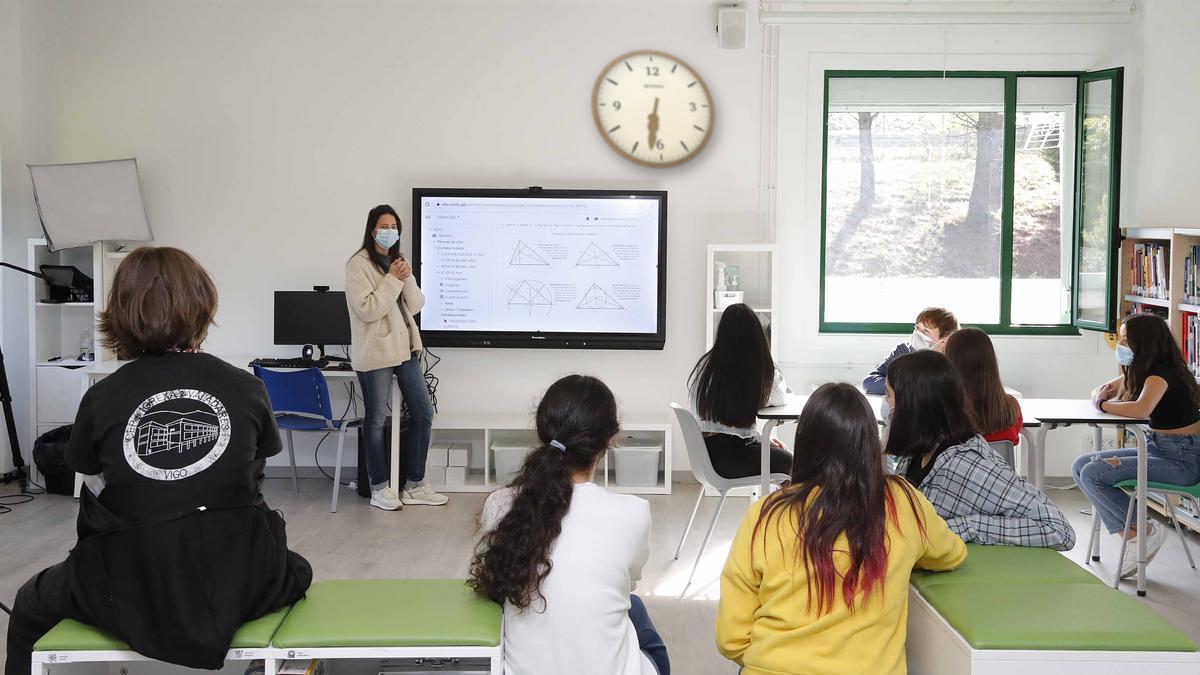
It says 6:32
